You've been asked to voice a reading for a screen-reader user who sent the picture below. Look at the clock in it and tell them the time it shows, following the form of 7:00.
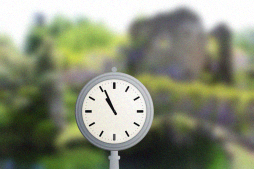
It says 10:56
